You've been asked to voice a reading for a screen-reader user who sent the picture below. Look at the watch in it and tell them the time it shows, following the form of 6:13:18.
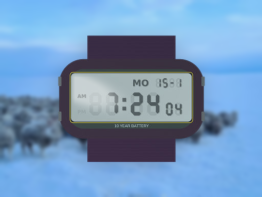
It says 7:24:04
